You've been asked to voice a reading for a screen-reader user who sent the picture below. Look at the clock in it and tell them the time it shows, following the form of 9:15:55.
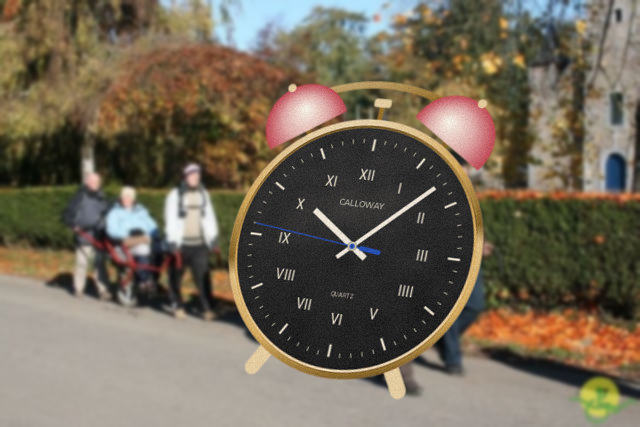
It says 10:07:46
